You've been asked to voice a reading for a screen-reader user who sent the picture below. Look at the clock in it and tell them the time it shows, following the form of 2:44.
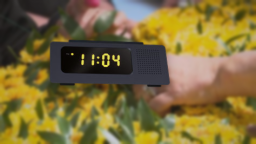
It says 11:04
